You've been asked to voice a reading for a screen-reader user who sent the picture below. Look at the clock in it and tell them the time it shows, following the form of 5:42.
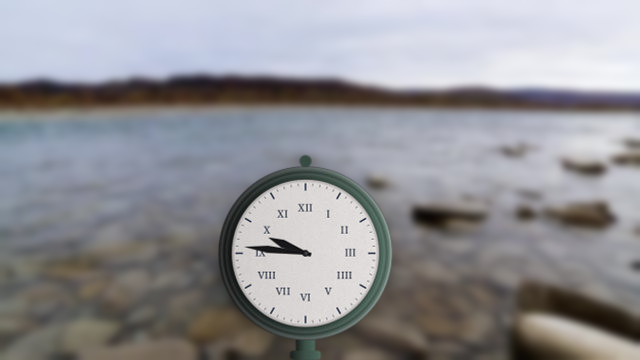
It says 9:46
